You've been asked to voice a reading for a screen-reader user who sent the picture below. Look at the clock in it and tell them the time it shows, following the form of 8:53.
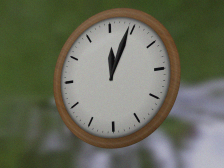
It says 12:04
